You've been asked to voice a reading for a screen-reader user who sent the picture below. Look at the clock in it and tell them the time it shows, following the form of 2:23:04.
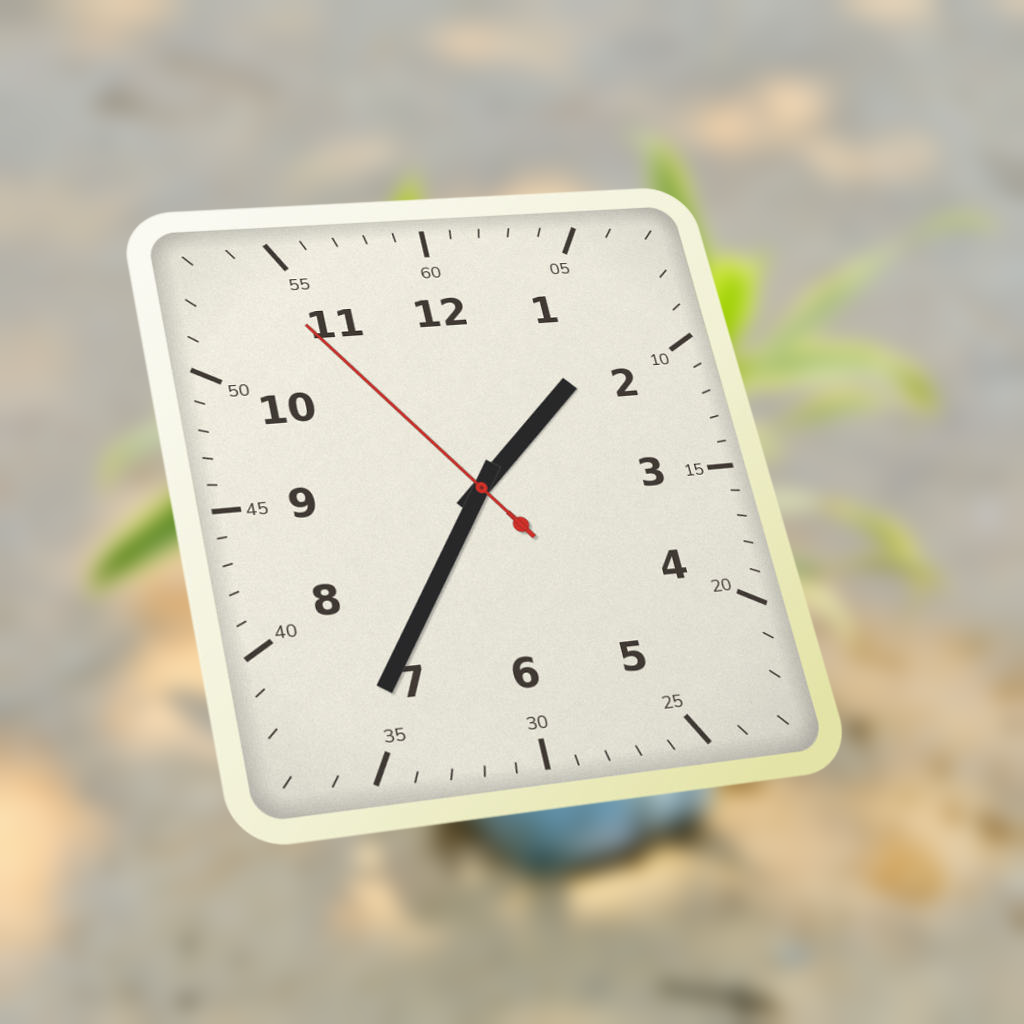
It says 1:35:54
